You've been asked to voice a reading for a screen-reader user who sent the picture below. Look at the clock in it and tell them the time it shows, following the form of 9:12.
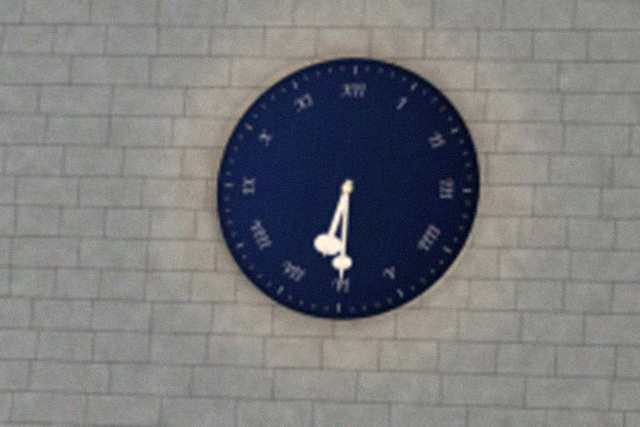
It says 6:30
